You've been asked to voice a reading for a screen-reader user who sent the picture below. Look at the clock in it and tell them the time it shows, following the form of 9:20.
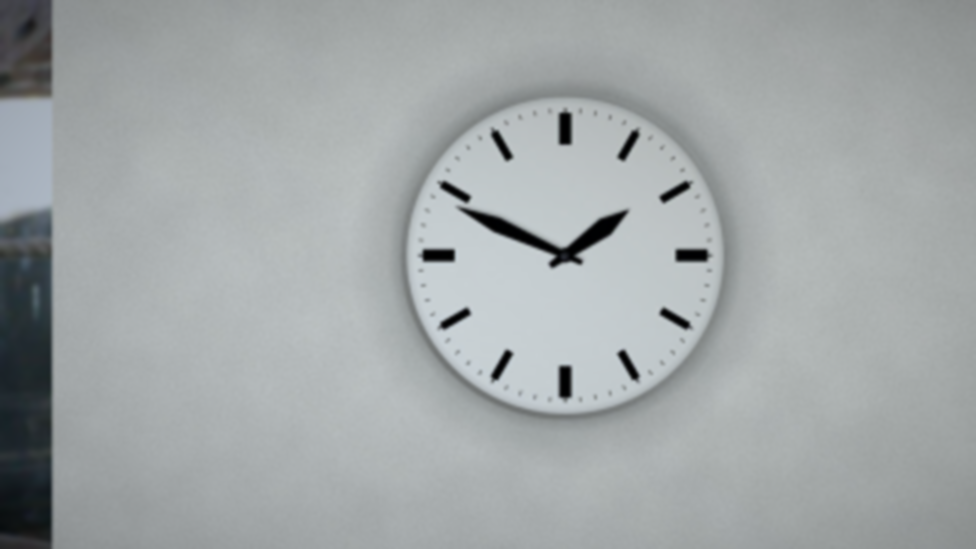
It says 1:49
